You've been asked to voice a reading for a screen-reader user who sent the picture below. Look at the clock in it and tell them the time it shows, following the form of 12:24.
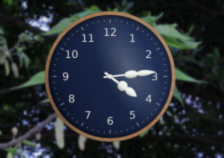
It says 4:14
